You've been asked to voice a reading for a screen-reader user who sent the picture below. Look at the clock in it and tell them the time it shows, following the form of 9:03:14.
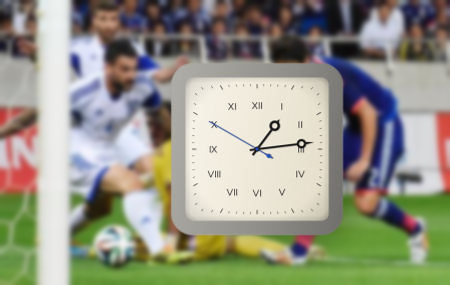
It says 1:13:50
